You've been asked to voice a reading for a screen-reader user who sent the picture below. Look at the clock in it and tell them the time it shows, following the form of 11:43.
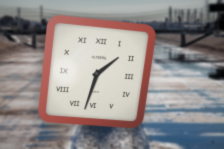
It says 1:32
